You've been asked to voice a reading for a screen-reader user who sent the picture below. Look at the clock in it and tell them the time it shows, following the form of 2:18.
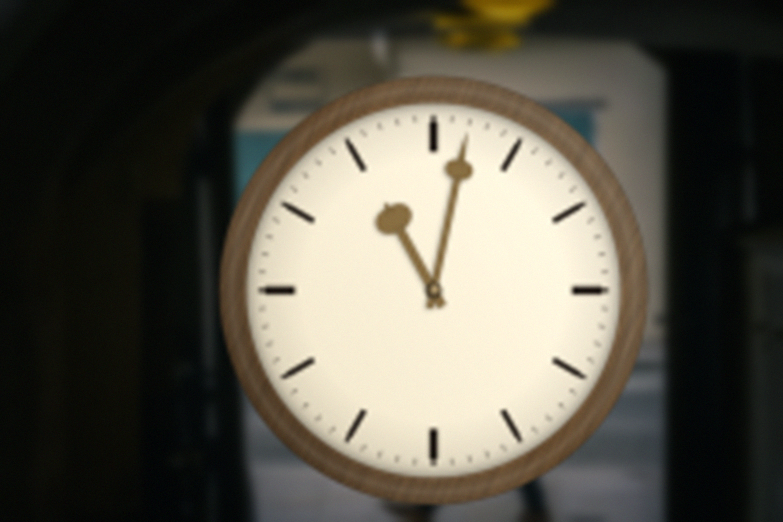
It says 11:02
